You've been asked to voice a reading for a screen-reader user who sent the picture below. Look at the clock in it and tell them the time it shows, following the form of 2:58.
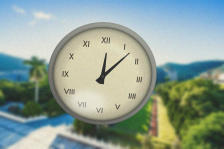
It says 12:07
